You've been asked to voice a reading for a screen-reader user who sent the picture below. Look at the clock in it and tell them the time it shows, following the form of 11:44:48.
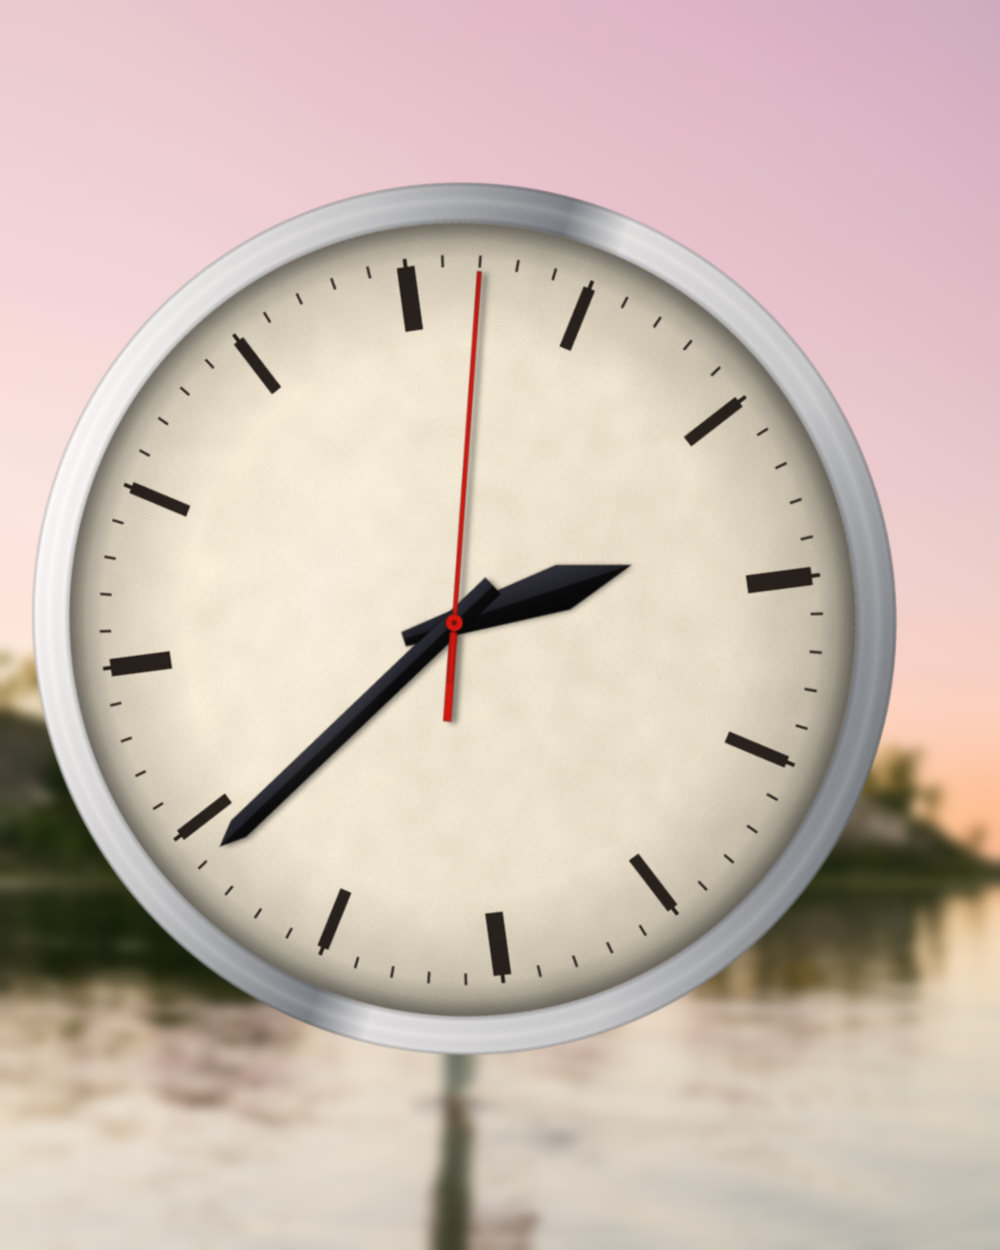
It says 2:39:02
